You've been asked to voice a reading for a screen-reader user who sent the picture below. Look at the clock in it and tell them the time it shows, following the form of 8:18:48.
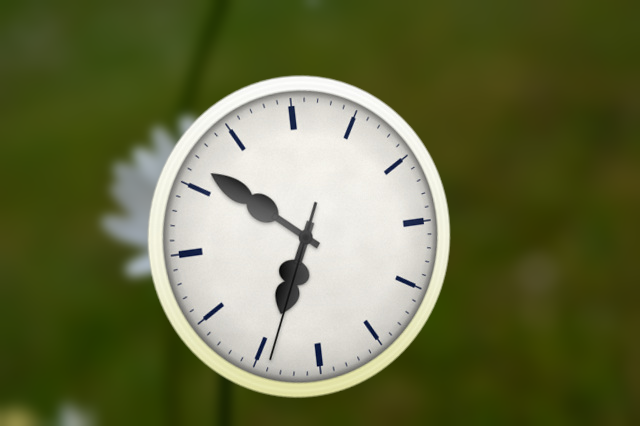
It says 6:51:34
